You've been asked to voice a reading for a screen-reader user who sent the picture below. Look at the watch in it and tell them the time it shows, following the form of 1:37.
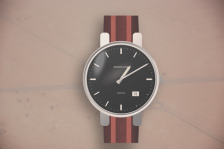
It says 1:10
